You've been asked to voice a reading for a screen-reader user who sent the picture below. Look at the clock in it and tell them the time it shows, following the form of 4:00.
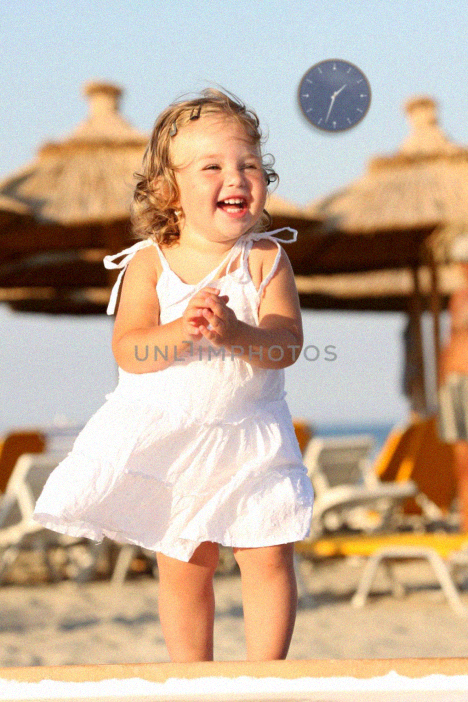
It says 1:33
